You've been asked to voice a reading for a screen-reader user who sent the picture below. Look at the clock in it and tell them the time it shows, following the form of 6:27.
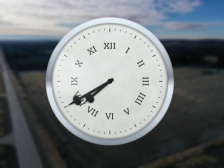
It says 7:40
